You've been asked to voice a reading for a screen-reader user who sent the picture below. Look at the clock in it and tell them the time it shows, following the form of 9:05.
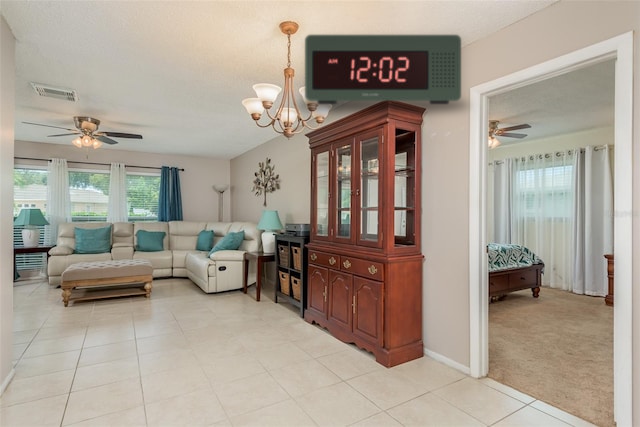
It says 12:02
